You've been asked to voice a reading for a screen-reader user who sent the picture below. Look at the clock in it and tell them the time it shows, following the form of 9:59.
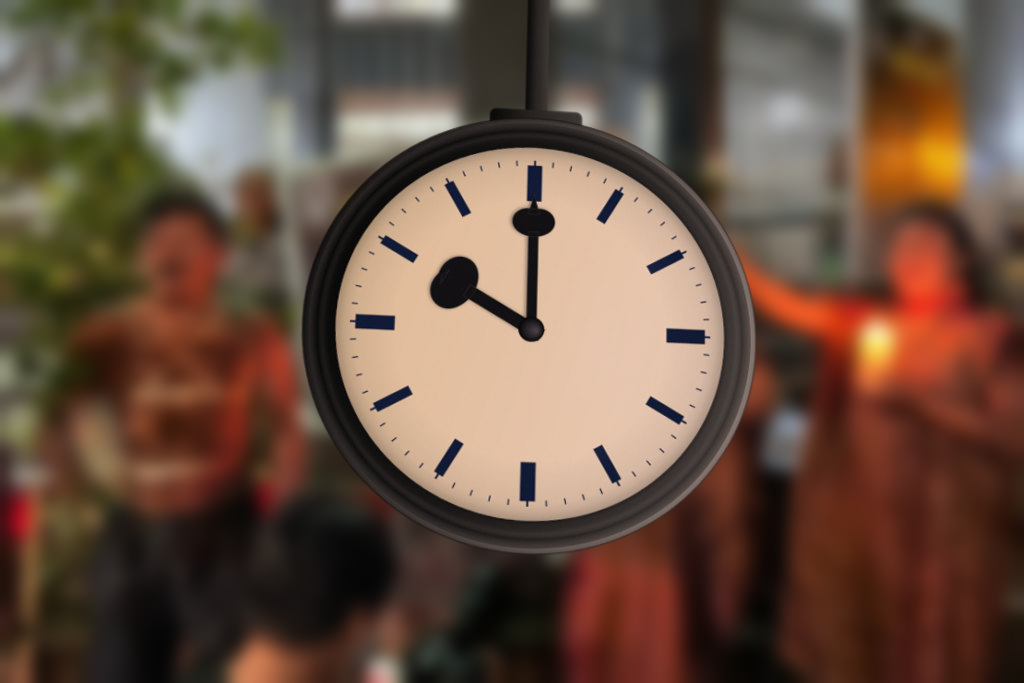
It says 10:00
